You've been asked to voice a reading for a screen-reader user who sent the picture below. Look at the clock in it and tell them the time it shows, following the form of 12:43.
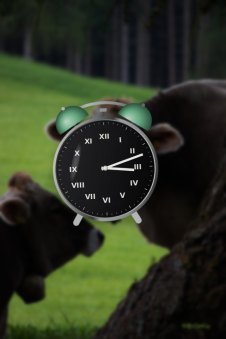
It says 3:12
